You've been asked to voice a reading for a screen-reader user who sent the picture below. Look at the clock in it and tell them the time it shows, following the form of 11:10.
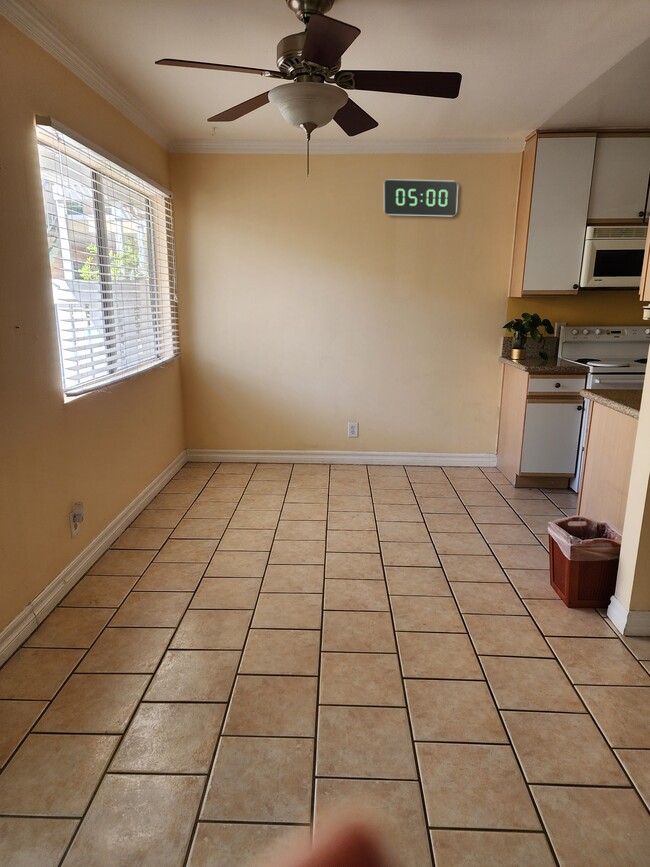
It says 5:00
